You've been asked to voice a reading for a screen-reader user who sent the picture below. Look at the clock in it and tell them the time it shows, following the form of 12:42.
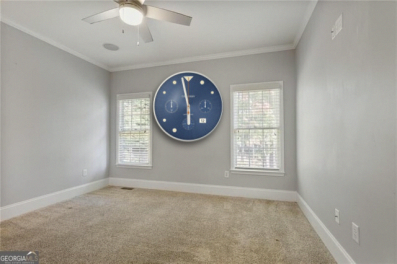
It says 5:58
